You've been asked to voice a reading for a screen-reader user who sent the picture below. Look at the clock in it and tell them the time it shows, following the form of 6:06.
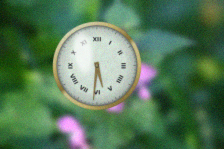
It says 5:31
